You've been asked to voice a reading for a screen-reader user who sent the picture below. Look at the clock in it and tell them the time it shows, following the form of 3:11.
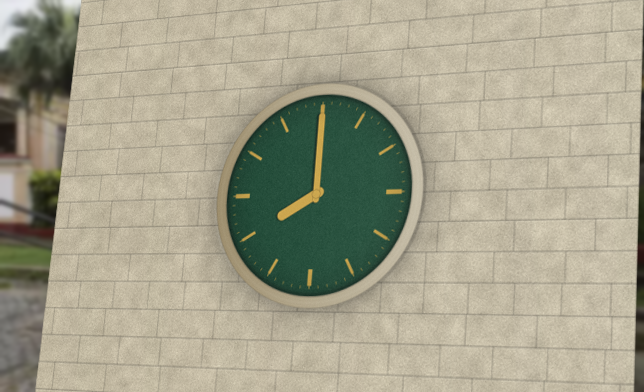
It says 8:00
